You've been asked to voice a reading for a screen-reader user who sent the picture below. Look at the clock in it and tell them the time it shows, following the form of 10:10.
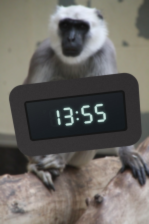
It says 13:55
